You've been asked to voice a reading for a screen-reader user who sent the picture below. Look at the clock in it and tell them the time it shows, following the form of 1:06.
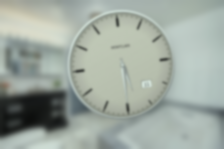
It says 5:30
